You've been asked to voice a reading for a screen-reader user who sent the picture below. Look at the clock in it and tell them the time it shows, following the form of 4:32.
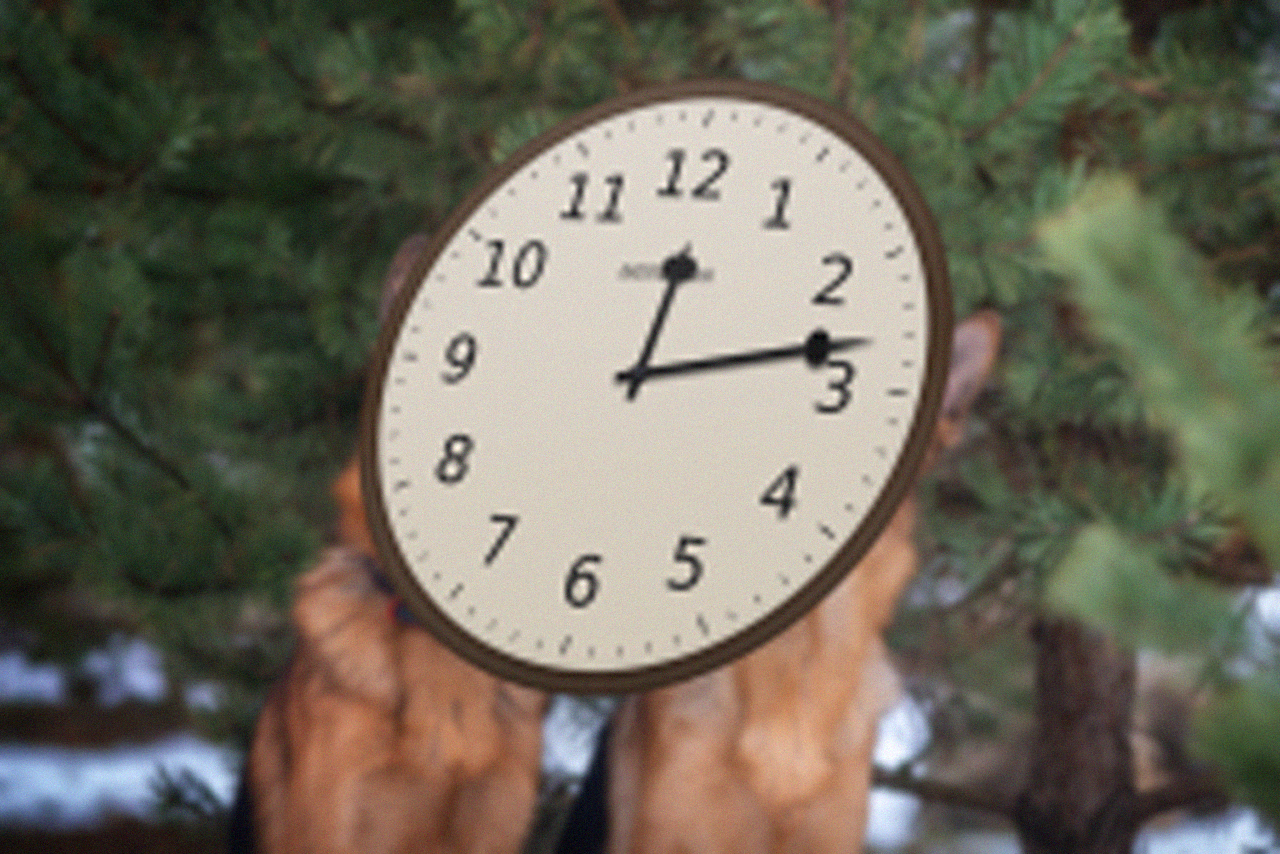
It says 12:13
